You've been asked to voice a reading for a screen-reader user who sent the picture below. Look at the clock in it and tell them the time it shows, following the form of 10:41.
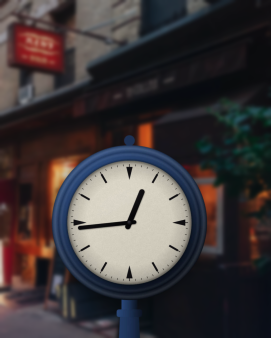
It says 12:44
